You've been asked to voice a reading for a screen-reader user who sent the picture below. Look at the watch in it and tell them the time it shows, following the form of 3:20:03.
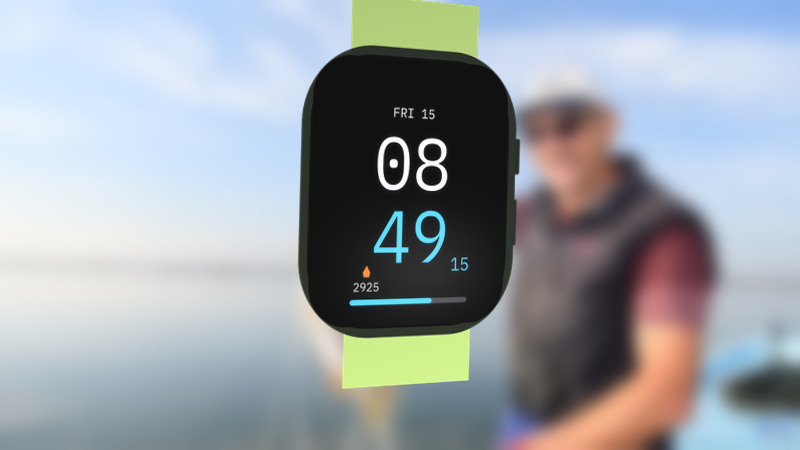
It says 8:49:15
